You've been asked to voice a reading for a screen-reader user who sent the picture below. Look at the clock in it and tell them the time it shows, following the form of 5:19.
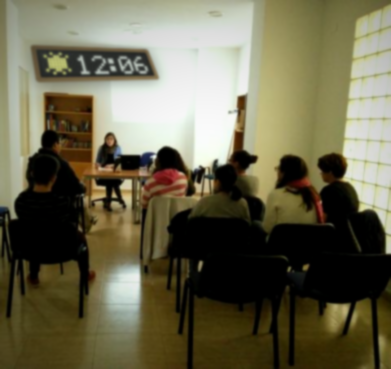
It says 12:06
